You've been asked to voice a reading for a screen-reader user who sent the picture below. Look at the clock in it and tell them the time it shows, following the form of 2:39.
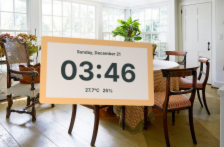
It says 3:46
